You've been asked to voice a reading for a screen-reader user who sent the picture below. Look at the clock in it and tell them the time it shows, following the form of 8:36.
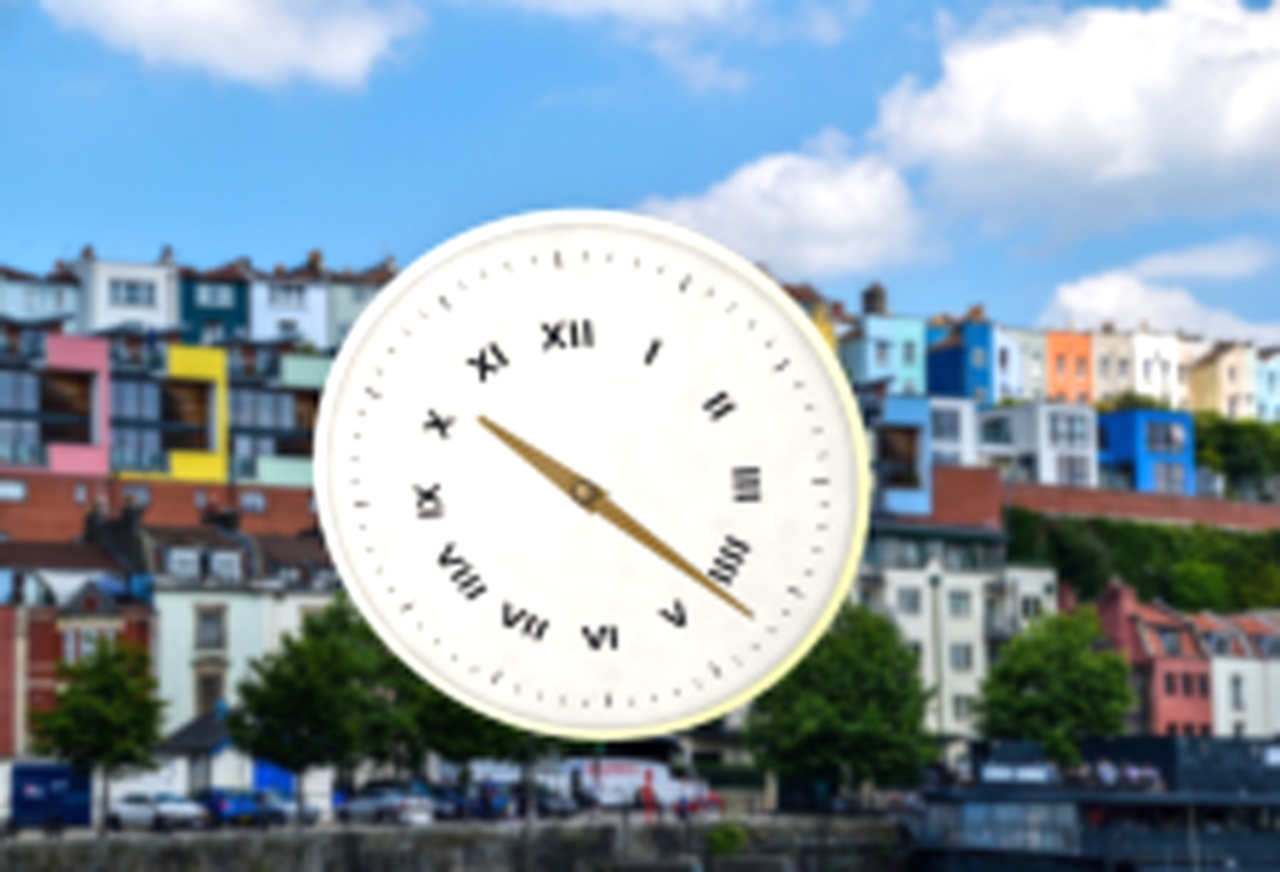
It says 10:22
